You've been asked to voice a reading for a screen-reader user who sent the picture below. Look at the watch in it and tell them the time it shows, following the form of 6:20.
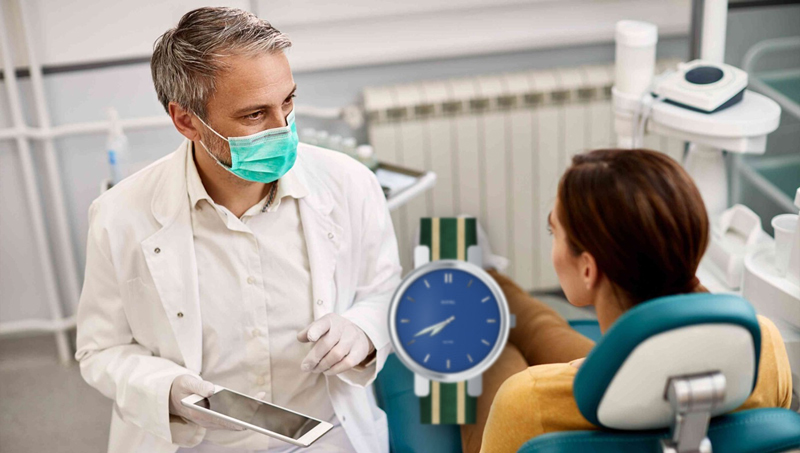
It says 7:41
